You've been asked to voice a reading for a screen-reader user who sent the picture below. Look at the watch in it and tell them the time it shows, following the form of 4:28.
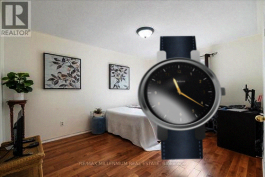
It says 11:21
